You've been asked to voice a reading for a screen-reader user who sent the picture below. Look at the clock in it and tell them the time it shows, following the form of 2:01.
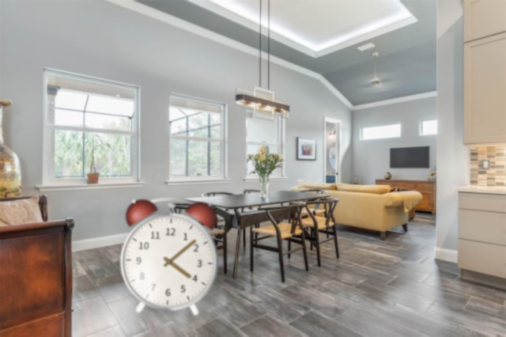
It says 4:08
